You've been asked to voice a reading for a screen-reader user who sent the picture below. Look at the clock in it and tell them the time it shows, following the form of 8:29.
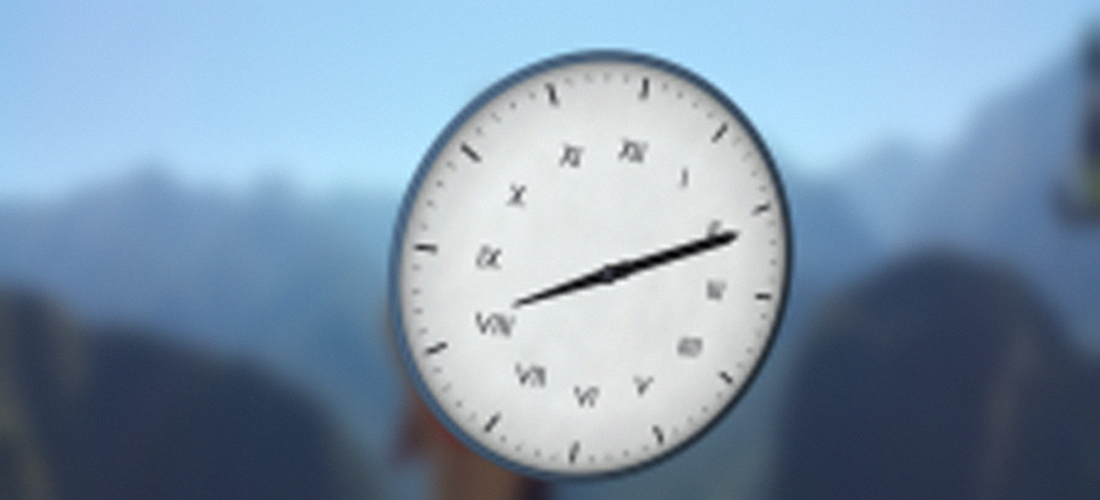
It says 8:11
